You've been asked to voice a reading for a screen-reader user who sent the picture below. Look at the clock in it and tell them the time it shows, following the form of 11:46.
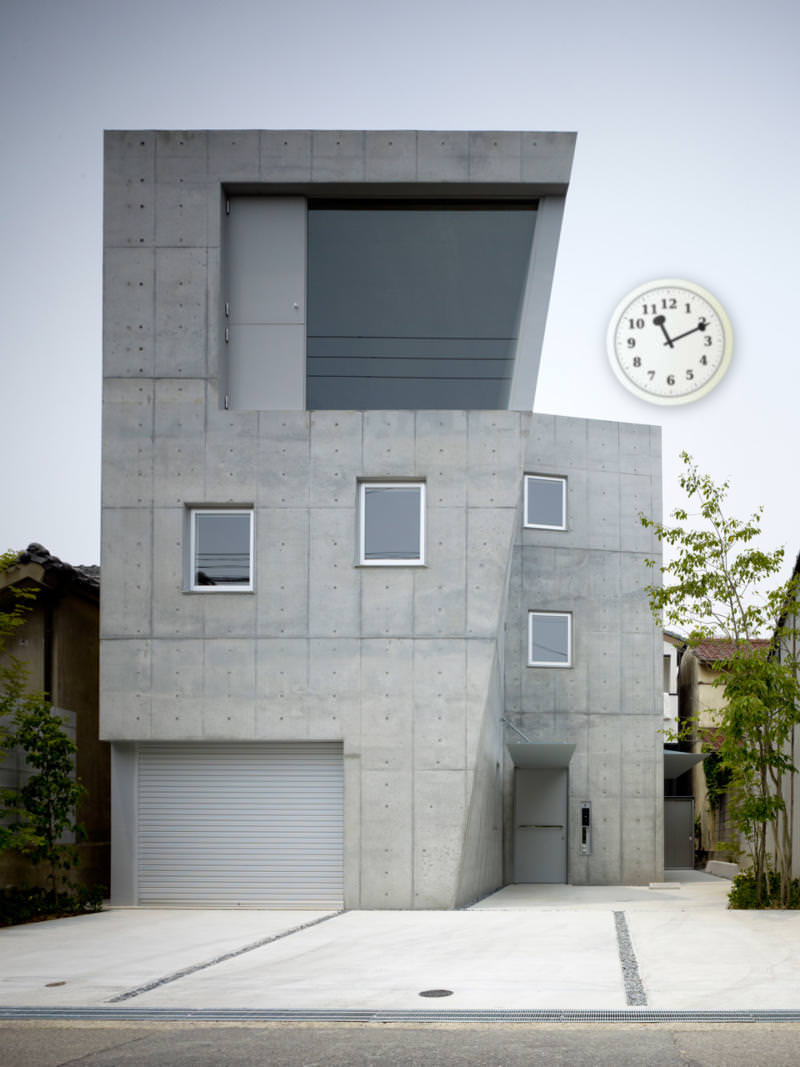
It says 11:11
